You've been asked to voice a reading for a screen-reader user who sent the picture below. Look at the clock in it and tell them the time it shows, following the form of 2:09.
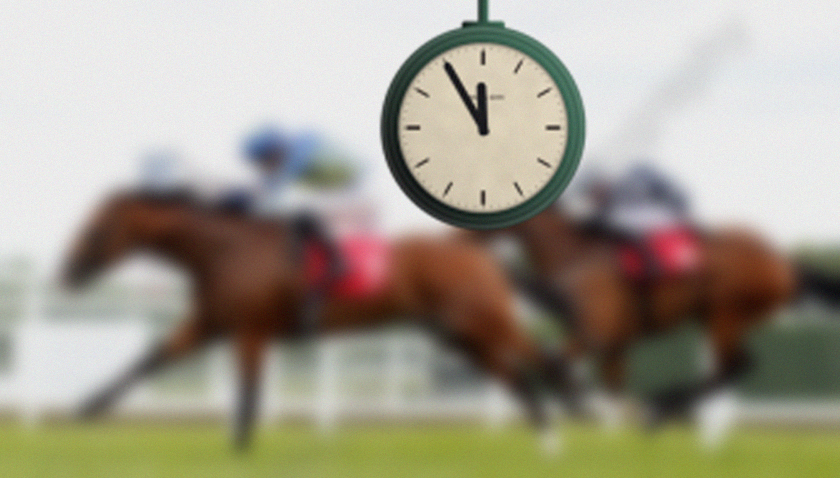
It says 11:55
